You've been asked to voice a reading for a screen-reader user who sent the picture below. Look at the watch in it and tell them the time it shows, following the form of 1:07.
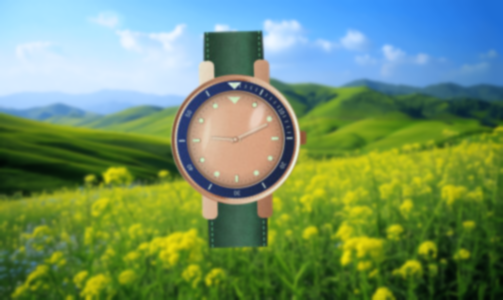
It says 9:11
